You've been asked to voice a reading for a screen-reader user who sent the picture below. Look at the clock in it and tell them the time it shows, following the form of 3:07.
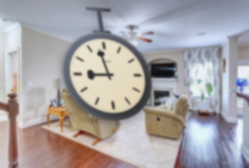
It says 8:58
